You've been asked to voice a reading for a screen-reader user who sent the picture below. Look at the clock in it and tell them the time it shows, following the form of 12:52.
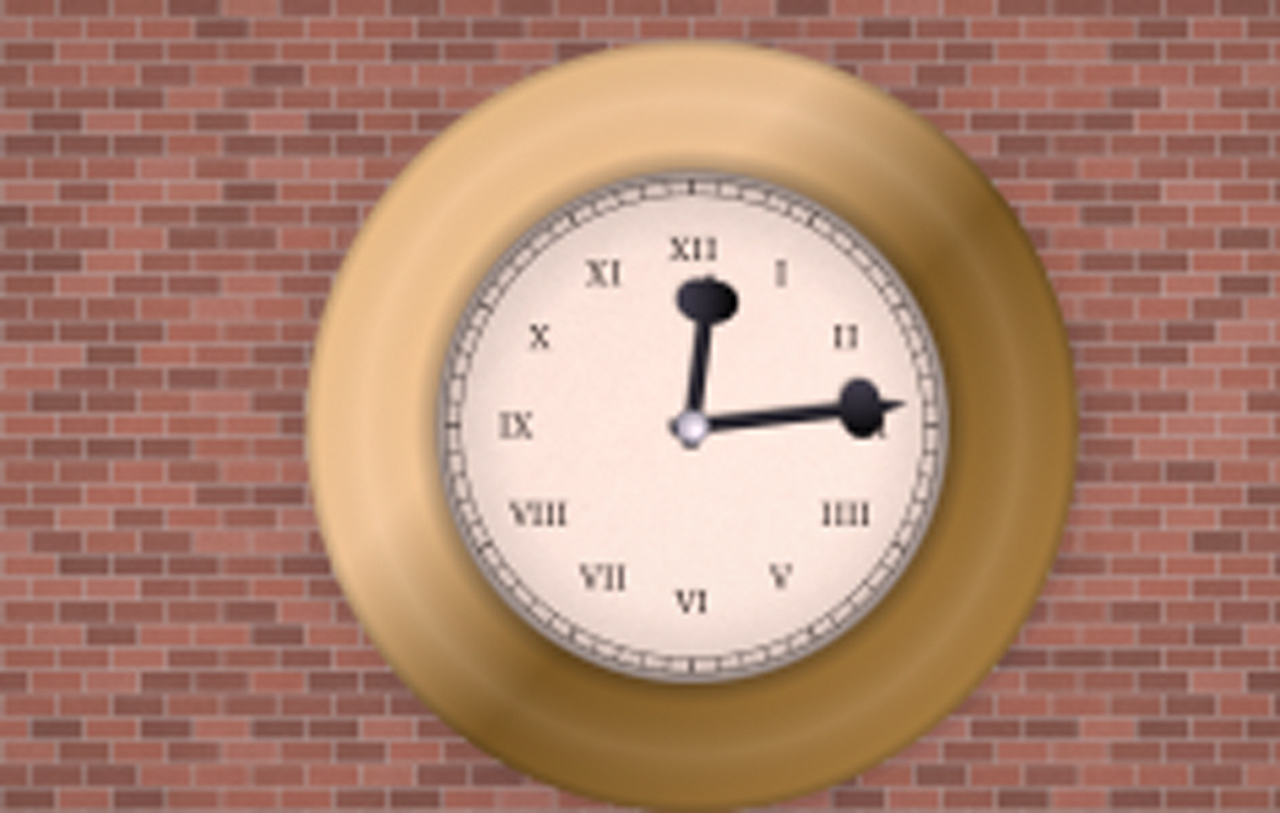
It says 12:14
